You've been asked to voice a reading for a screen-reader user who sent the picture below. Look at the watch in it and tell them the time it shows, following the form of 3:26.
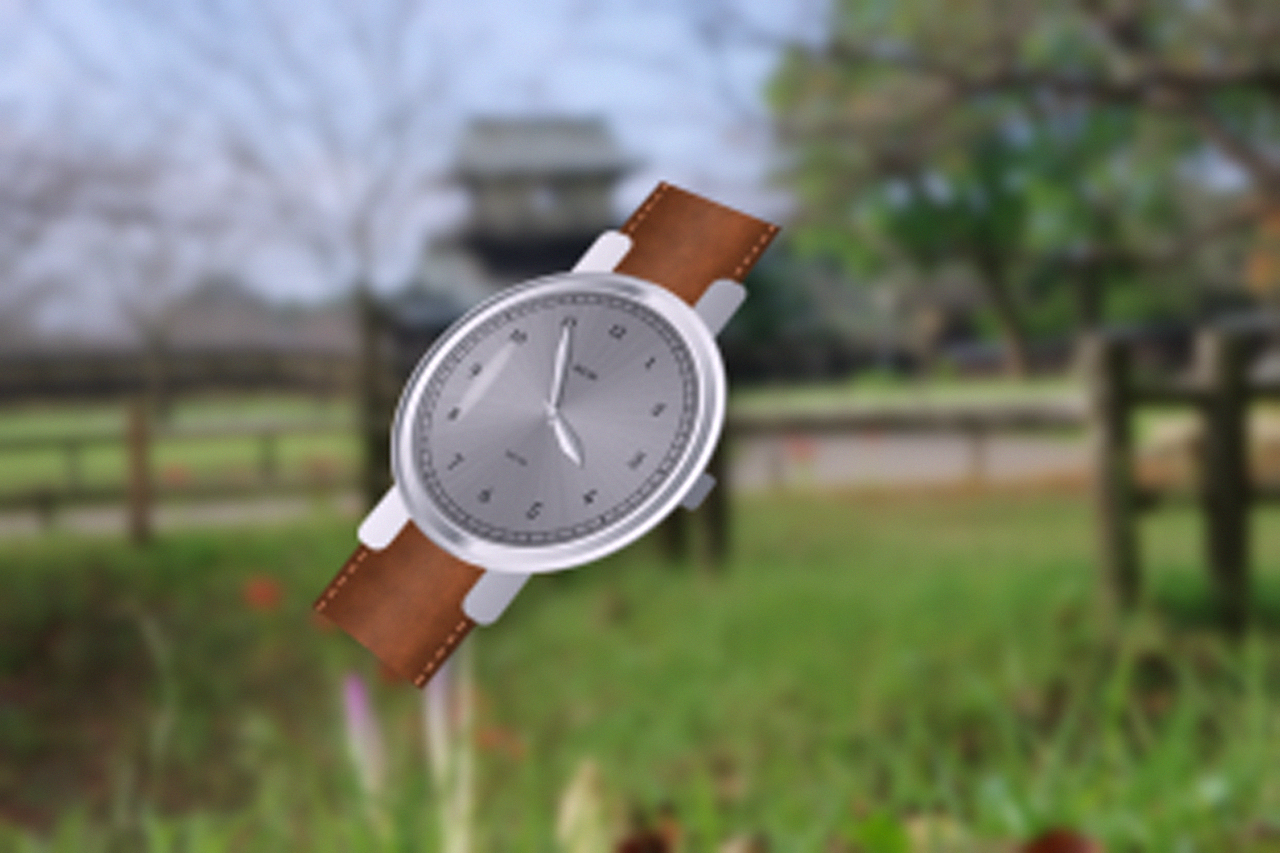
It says 3:55
